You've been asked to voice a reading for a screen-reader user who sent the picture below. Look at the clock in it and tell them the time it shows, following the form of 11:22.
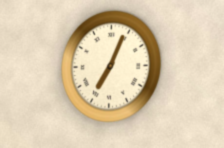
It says 7:04
